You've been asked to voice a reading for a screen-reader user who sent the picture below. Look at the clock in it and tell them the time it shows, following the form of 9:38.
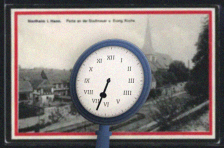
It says 6:33
